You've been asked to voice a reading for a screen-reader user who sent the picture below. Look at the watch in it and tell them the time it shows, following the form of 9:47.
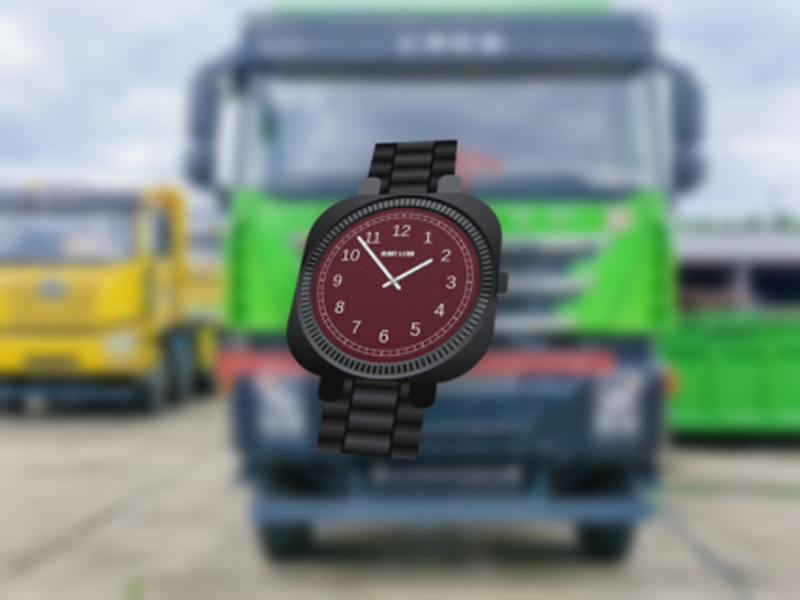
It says 1:53
